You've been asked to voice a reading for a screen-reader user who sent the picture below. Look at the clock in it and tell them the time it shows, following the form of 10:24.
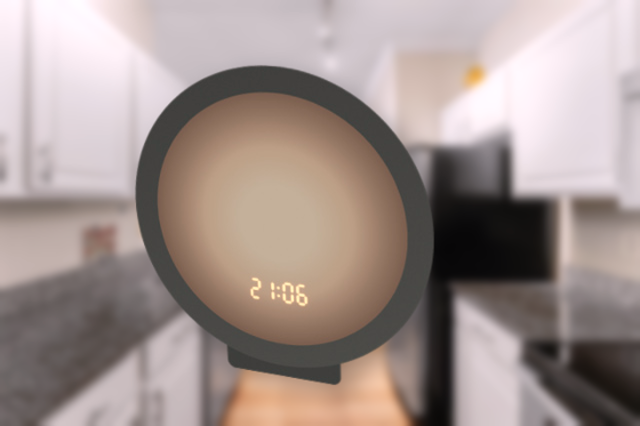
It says 21:06
